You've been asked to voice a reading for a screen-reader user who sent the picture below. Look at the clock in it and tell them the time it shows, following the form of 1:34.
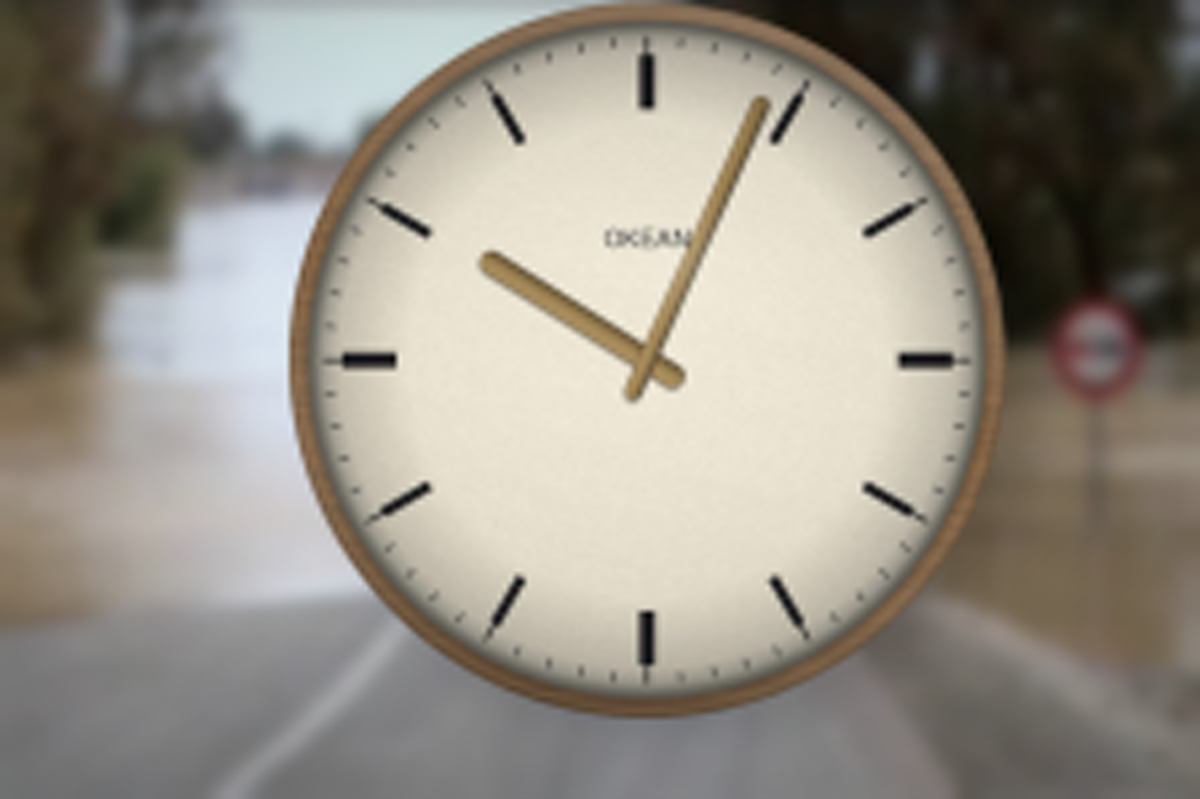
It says 10:04
